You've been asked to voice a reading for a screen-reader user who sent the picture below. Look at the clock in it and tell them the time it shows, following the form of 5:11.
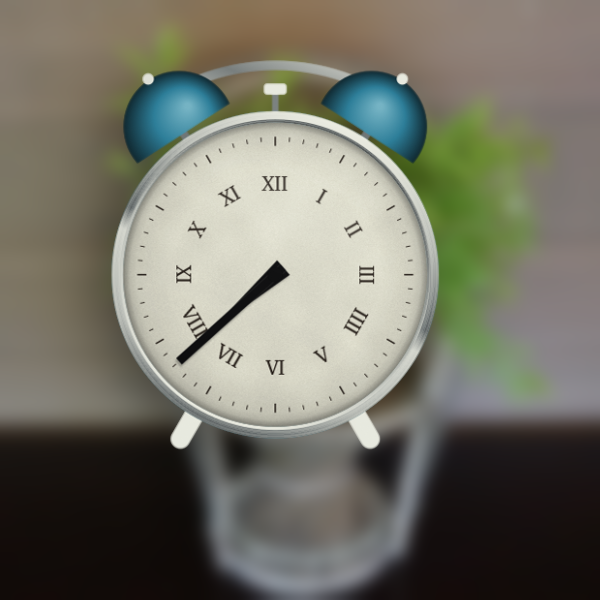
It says 7:38
